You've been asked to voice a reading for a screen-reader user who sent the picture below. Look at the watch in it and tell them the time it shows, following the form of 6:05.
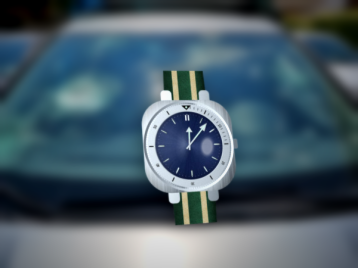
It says 12:07
